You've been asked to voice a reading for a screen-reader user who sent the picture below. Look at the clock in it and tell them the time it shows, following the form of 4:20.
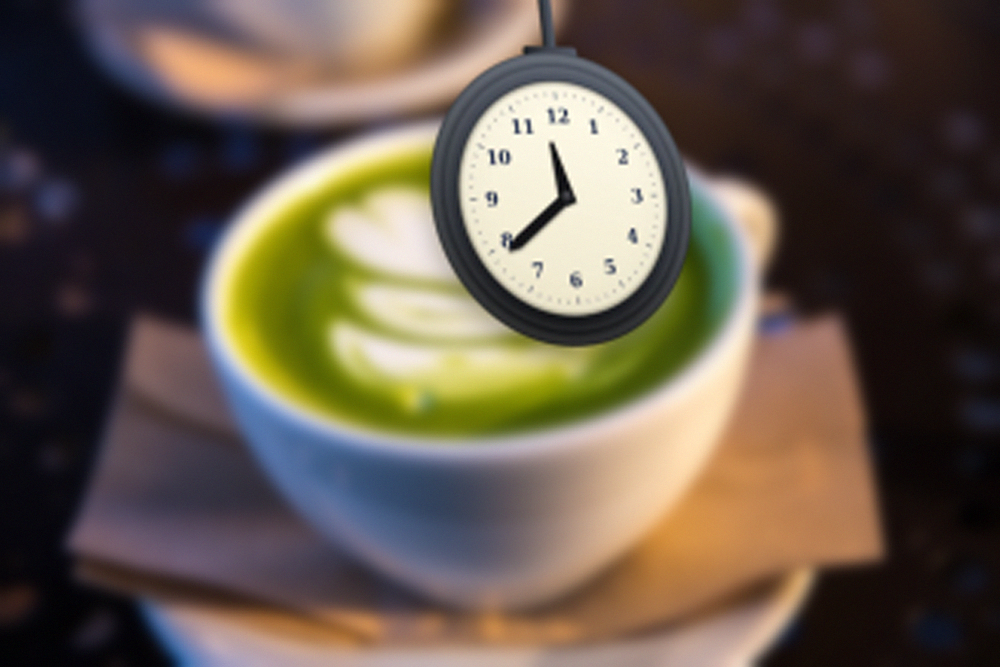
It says 11:39
